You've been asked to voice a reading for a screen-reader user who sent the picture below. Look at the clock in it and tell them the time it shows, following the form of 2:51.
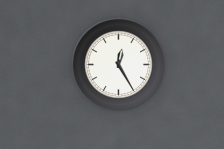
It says 12:25
